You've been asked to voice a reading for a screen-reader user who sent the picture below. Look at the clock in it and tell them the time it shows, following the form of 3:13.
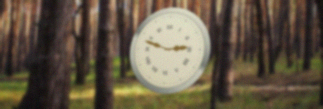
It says 2:48
